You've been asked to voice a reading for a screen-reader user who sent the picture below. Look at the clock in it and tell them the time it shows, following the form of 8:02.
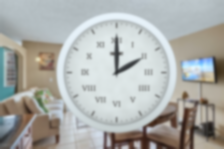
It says 2:00
